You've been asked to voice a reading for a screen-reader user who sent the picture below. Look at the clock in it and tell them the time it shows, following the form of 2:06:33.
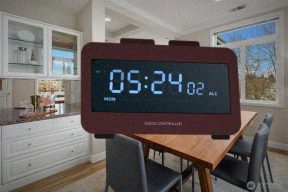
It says 5:24:02
